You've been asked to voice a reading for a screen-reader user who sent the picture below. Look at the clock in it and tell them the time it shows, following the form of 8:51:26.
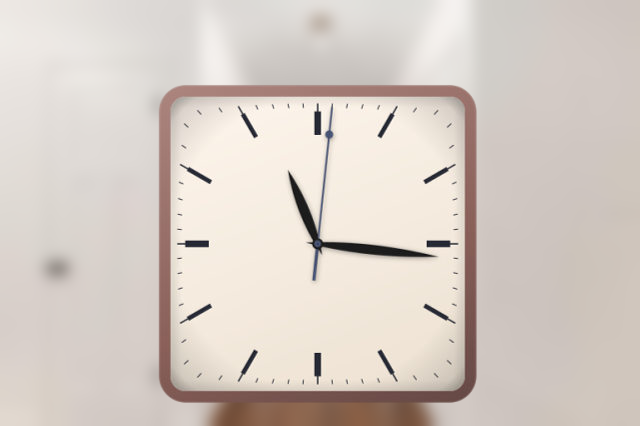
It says 11:16:01
